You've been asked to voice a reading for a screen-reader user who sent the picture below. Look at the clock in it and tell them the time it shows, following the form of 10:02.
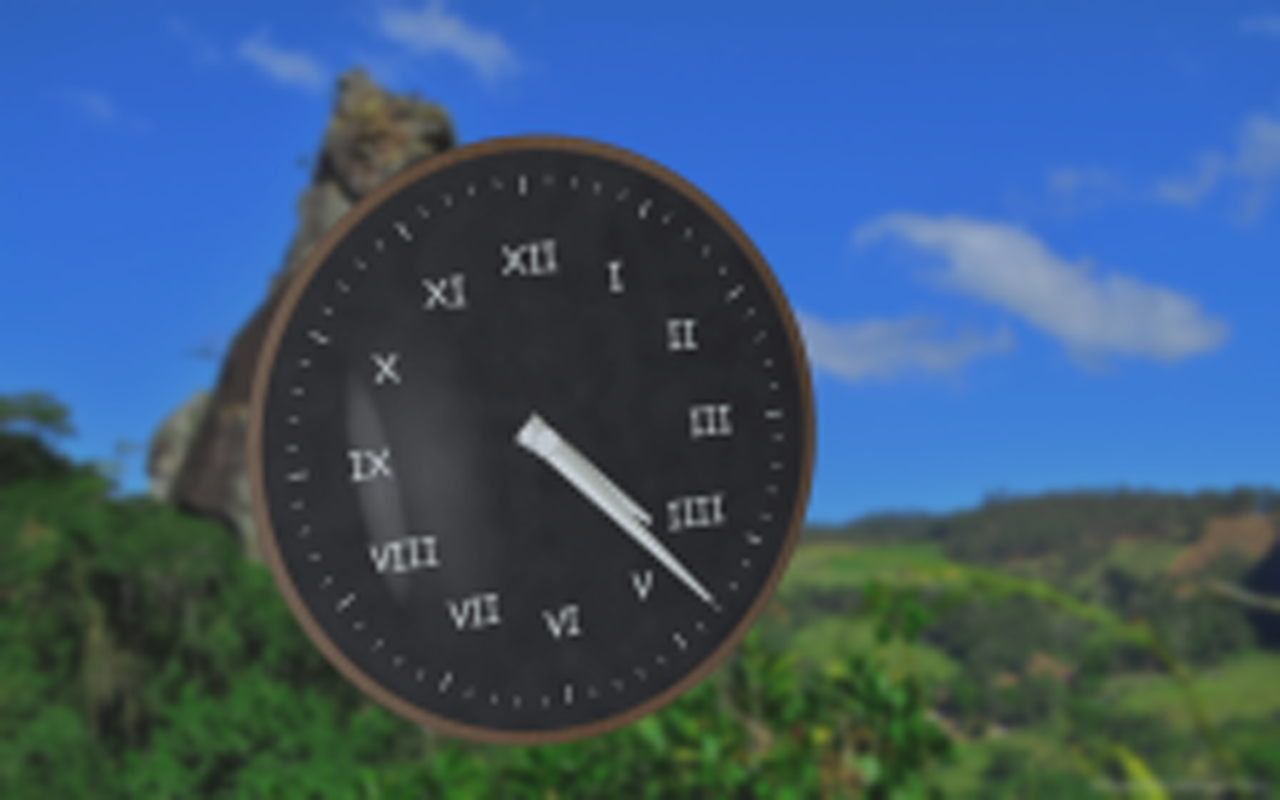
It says 4:23
